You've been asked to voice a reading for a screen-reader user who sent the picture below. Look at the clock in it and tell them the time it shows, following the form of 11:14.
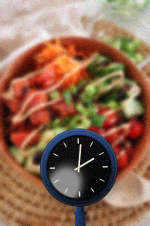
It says 2:01
